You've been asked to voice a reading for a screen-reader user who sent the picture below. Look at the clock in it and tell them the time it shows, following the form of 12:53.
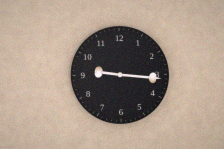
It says 9:16
